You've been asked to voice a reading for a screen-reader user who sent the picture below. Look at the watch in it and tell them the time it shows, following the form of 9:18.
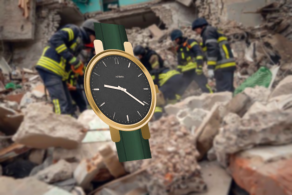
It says 9:21
